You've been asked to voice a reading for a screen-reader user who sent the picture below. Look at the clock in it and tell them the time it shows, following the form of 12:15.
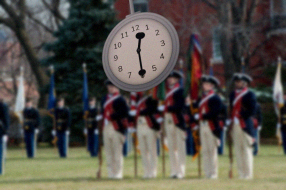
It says 12:30
